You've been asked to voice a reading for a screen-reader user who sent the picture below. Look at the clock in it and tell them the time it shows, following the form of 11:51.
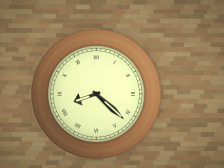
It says 8:22
